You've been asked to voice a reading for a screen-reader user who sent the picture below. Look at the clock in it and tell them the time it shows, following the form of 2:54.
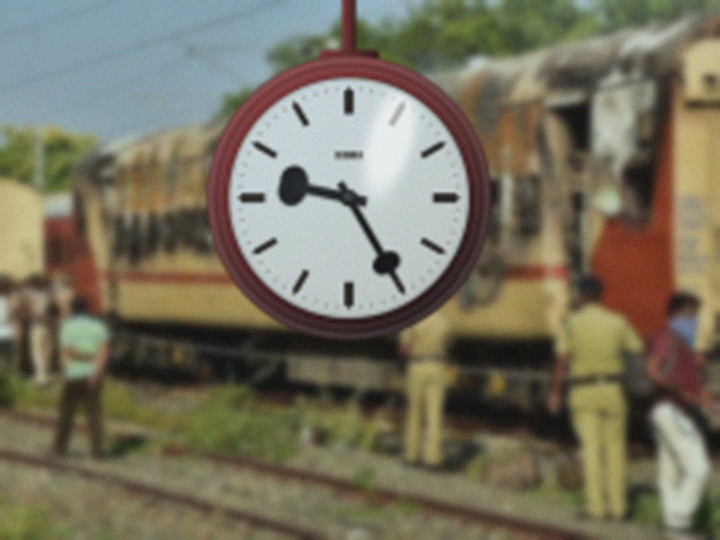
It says 9:25
